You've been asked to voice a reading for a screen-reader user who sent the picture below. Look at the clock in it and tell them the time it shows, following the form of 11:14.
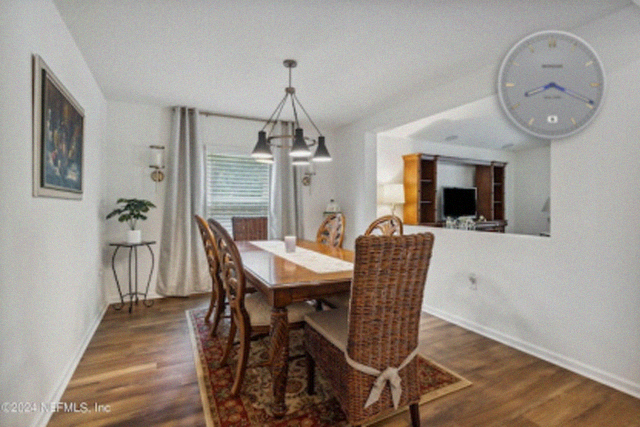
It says 8:19
